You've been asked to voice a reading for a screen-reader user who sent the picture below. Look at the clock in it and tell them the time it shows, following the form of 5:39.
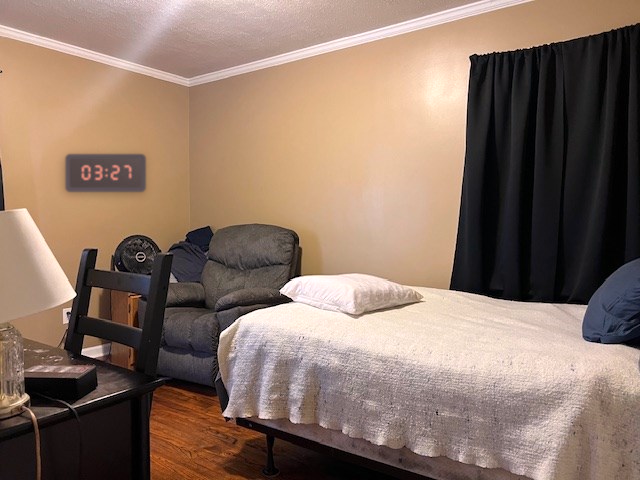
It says 3:27
